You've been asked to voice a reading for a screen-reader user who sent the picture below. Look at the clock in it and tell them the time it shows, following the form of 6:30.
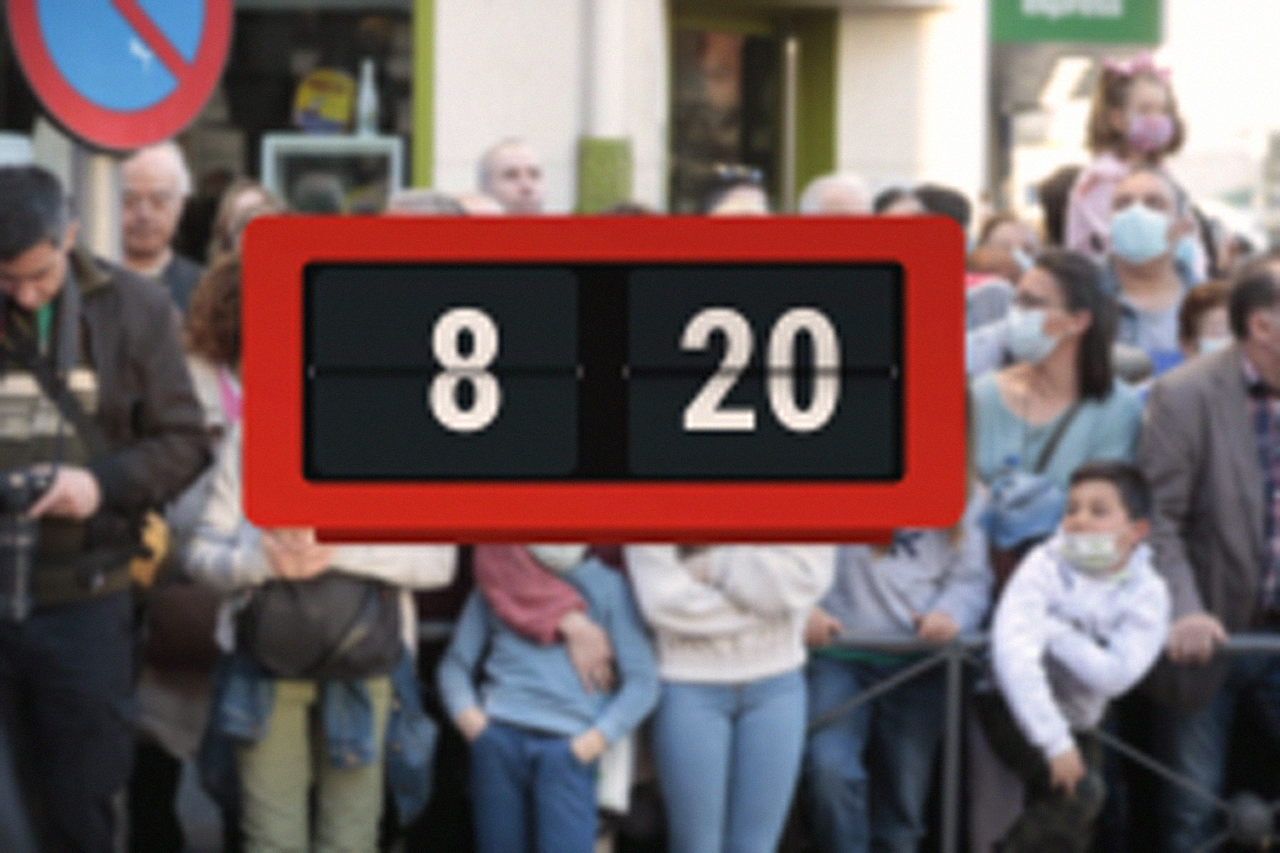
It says 8:20
